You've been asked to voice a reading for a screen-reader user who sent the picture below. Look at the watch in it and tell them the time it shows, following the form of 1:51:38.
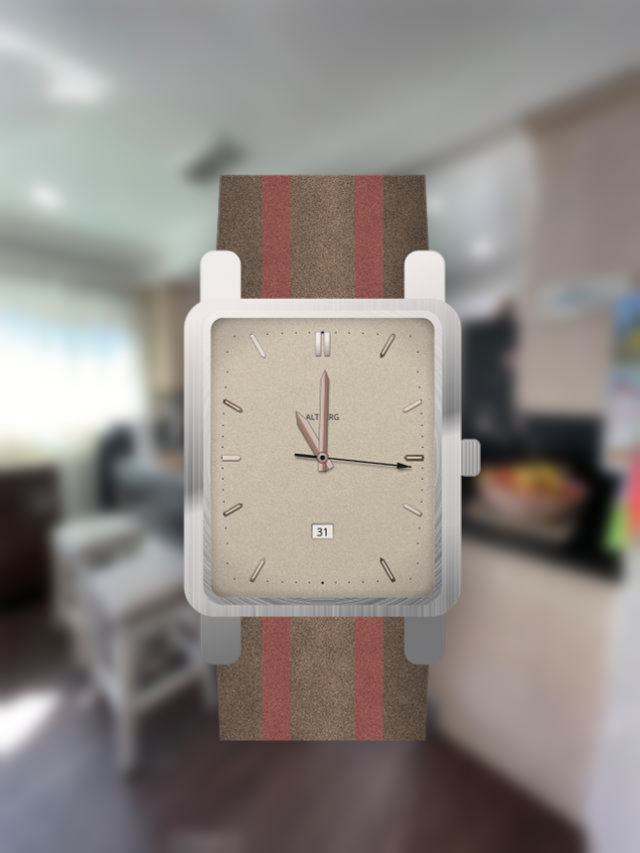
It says 11:00:16
